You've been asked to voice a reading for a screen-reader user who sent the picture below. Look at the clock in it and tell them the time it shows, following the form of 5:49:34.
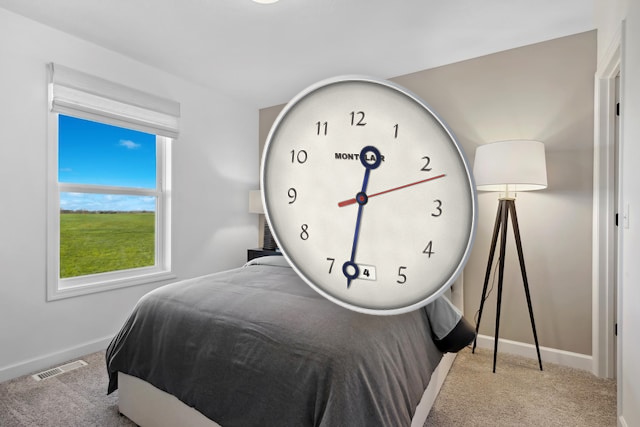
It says 12:32:12
